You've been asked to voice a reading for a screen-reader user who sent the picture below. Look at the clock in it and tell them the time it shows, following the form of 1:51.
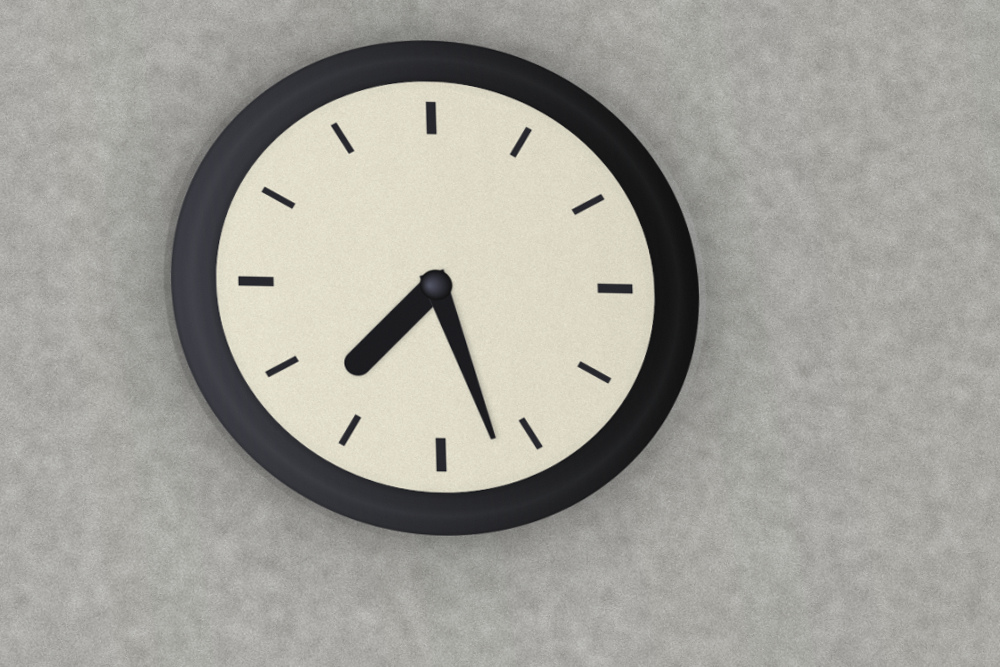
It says 7:27
